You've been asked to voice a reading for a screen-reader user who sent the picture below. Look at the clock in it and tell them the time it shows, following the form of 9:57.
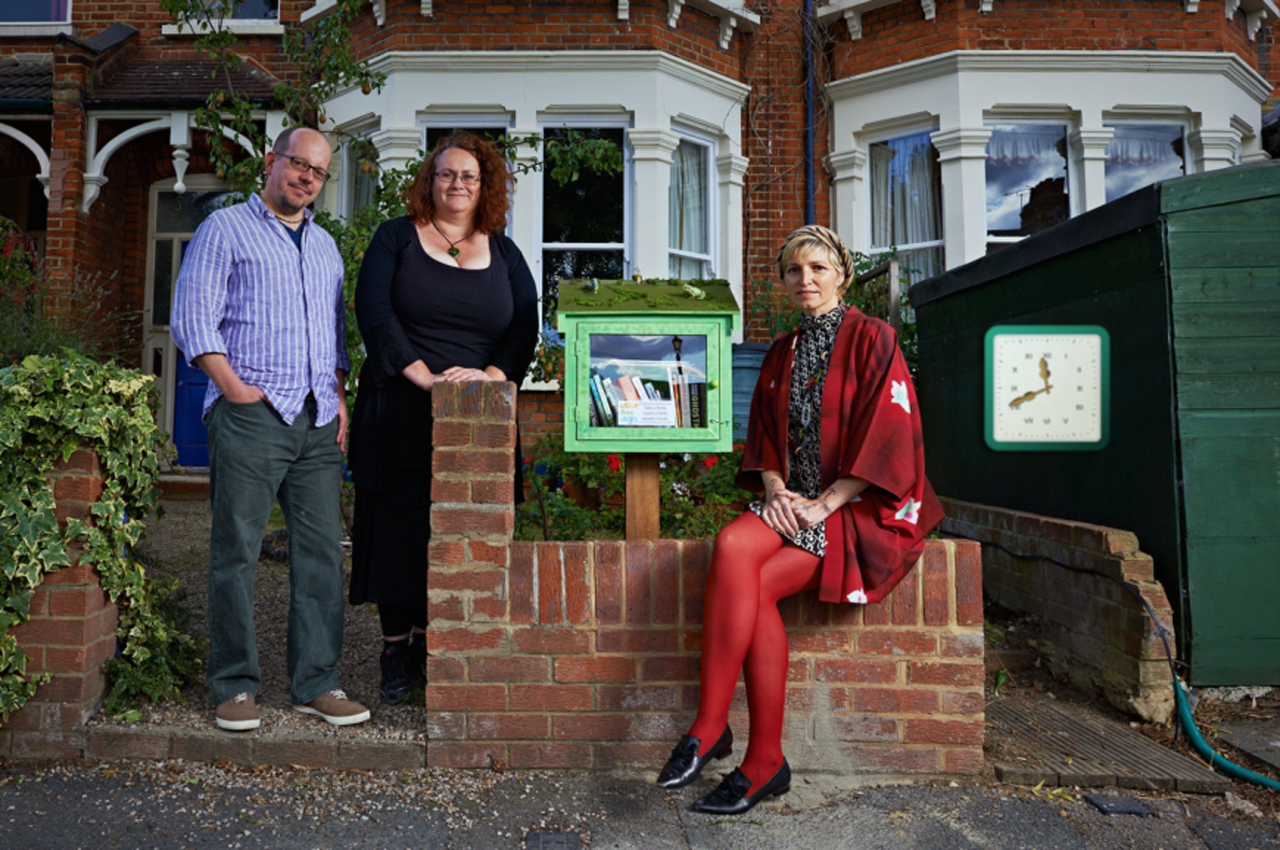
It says 11:41
